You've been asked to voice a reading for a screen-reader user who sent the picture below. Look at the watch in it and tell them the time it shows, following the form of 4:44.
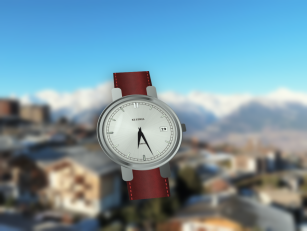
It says 6:27
